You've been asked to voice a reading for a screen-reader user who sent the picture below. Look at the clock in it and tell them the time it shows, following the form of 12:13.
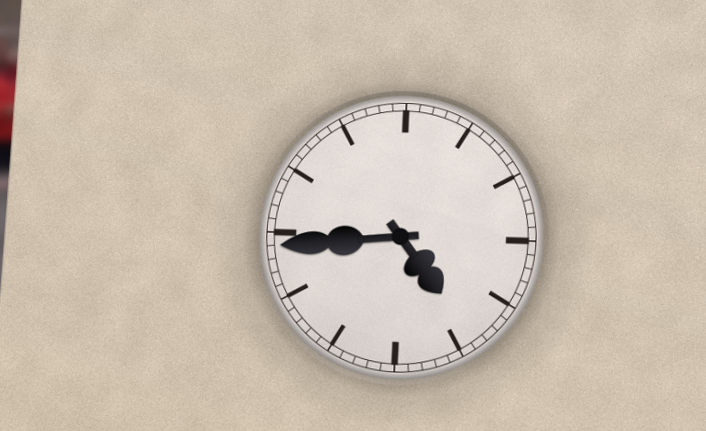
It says 4:44
